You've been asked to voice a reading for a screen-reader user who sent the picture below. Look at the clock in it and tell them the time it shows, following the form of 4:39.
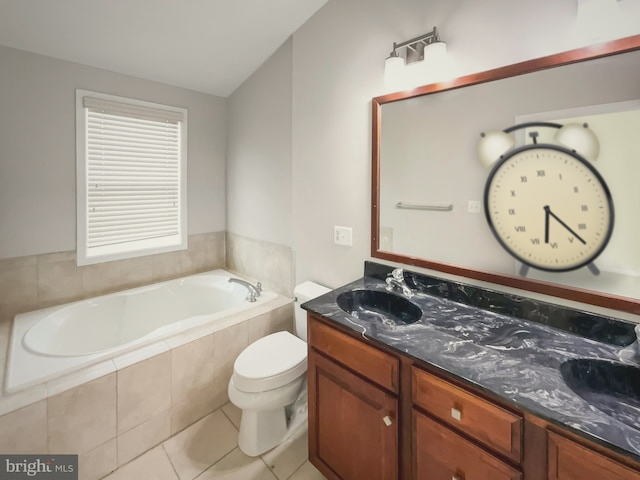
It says 6:23
